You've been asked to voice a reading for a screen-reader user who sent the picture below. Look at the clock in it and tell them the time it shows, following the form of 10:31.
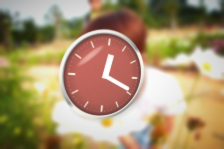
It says 12:19
